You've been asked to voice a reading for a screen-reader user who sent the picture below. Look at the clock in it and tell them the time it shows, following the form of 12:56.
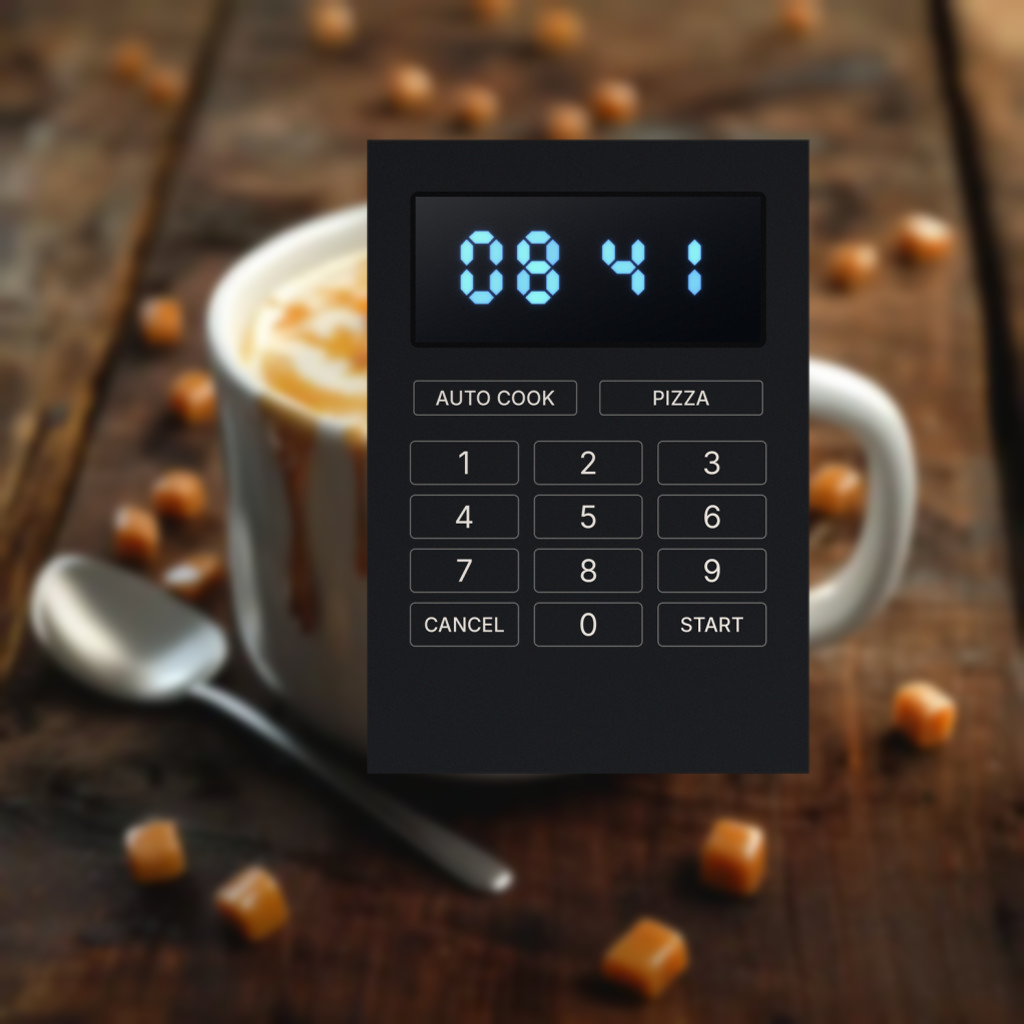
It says 8:41
